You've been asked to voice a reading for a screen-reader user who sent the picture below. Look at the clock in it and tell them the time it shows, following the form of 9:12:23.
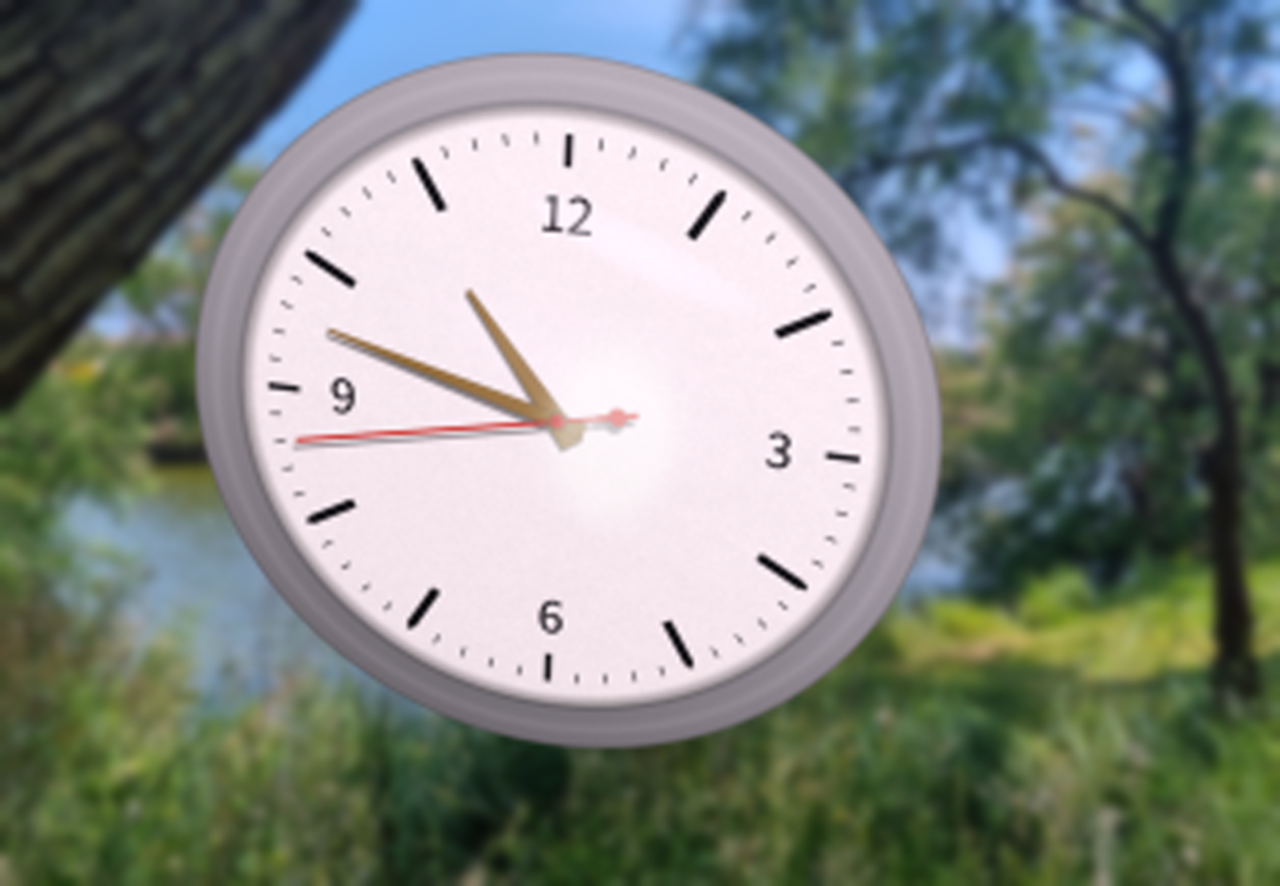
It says 10:47:43
